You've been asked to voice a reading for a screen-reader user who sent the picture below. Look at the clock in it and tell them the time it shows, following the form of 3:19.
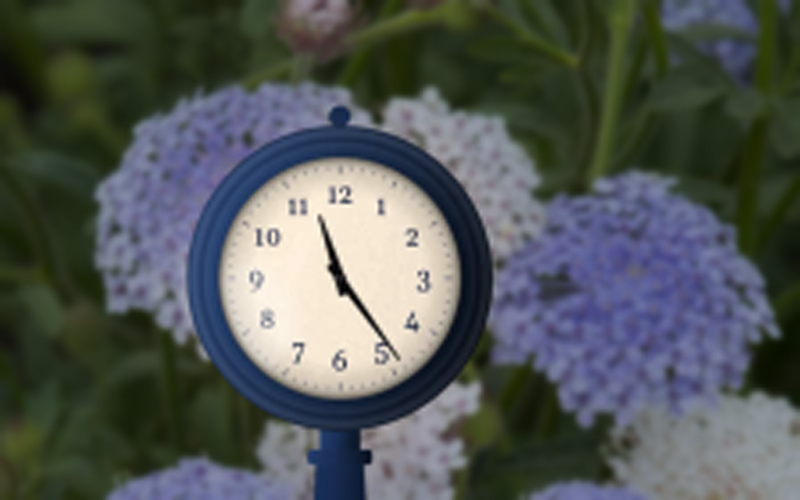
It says 11:24
